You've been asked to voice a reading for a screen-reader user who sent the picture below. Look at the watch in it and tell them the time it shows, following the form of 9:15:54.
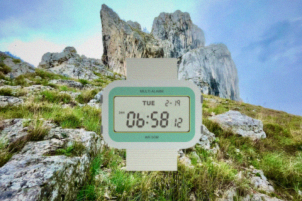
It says 6:58:12
